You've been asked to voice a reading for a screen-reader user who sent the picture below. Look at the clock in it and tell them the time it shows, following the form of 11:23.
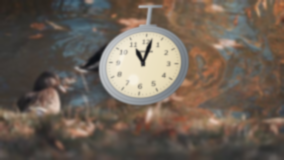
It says 11:02
